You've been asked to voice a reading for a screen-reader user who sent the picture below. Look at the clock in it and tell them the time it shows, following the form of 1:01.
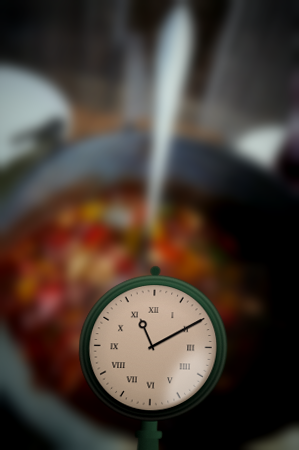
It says 11:10
